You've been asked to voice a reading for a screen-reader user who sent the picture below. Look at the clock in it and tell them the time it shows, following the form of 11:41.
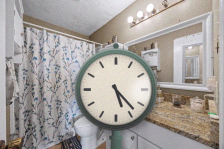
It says 5:23
